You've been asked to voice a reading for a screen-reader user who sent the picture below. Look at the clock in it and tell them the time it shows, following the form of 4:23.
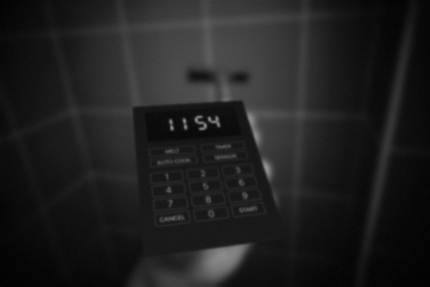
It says 11:54
